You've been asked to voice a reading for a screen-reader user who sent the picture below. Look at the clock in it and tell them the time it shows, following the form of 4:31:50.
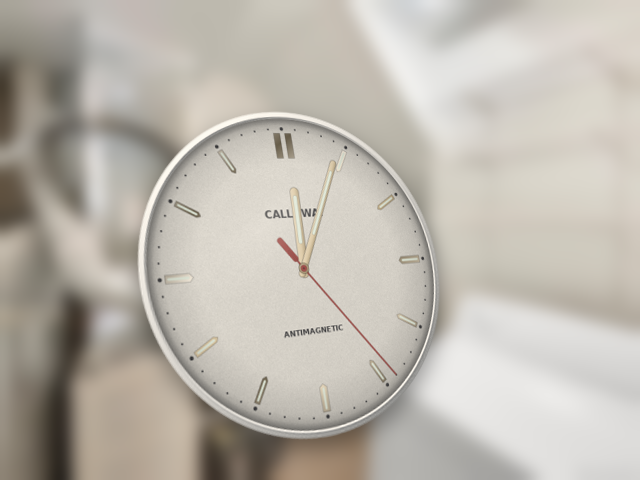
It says 12:04:24
